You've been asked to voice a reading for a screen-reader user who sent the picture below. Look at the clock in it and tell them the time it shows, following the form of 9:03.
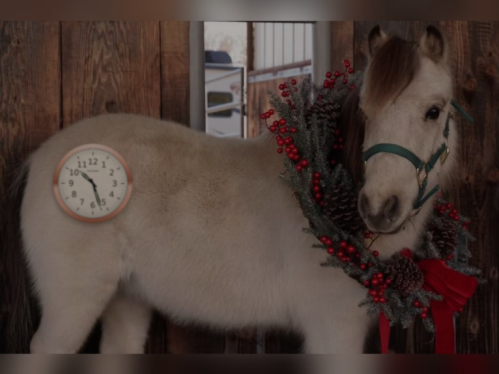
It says 10:27
